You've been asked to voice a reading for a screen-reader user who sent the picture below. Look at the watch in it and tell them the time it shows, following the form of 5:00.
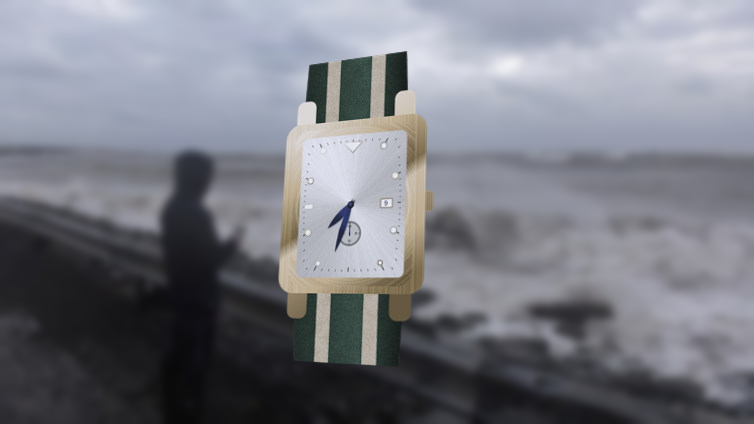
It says 7:33
